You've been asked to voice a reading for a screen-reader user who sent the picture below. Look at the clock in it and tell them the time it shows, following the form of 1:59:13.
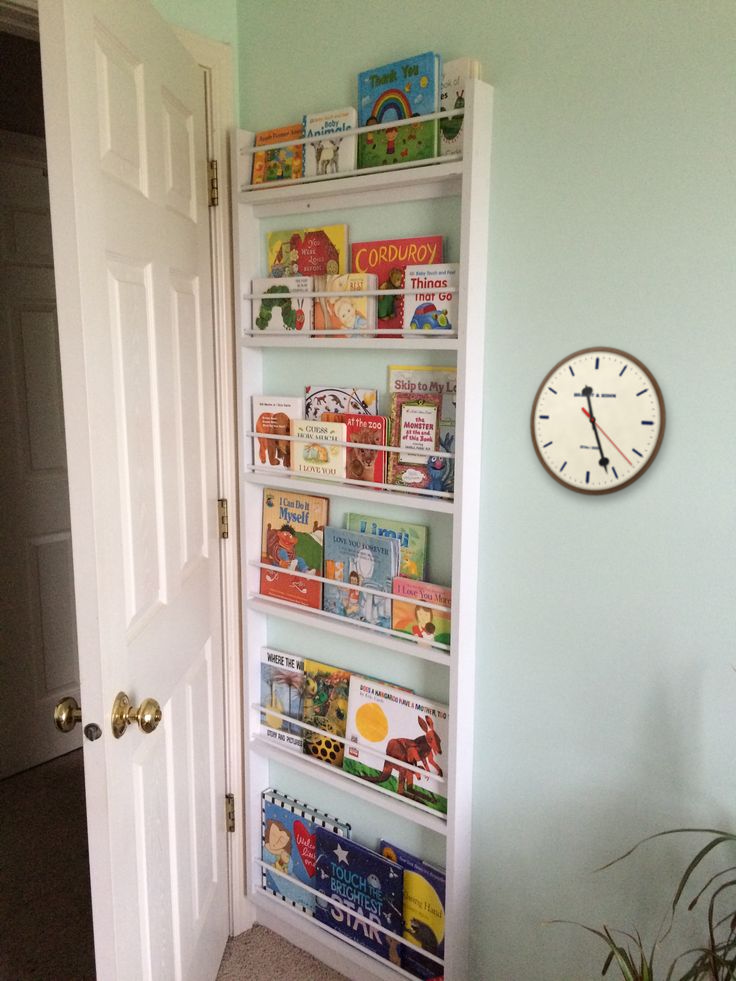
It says 11:26:22
